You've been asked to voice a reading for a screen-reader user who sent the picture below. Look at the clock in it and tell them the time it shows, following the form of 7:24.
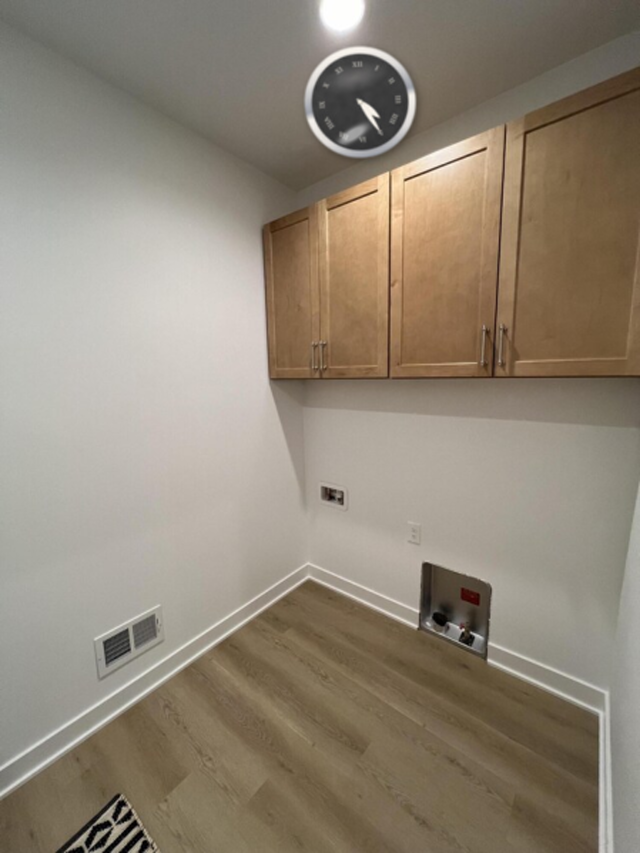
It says 4:25
